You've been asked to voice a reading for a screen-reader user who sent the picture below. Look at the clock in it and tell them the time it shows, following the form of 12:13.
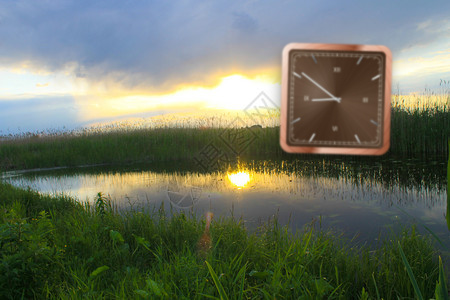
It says 8:51
